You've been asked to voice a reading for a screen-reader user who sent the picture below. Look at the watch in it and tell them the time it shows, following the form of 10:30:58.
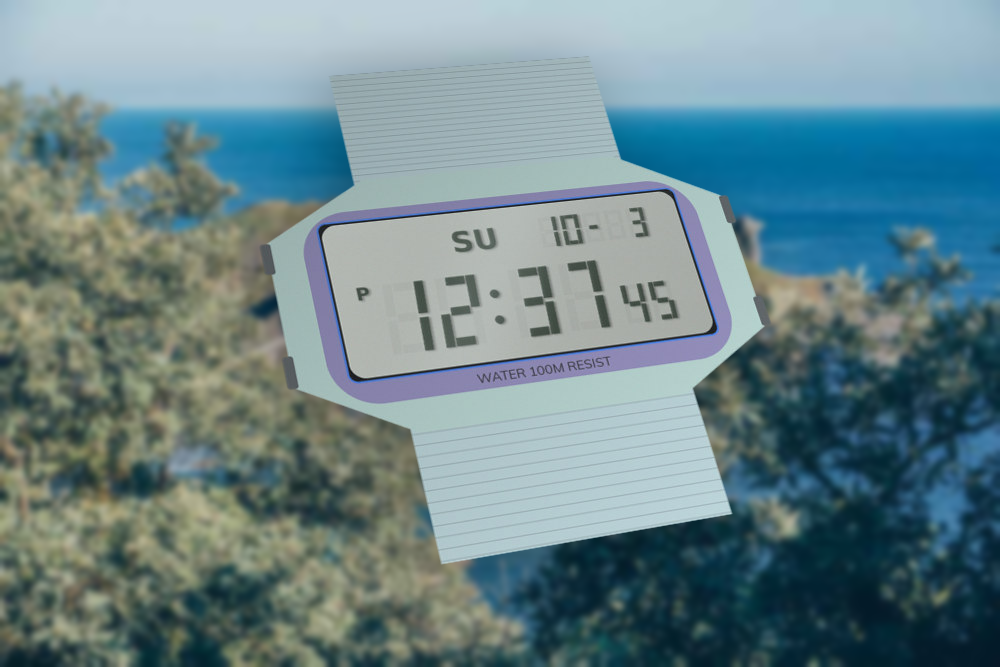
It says 12:37:45
